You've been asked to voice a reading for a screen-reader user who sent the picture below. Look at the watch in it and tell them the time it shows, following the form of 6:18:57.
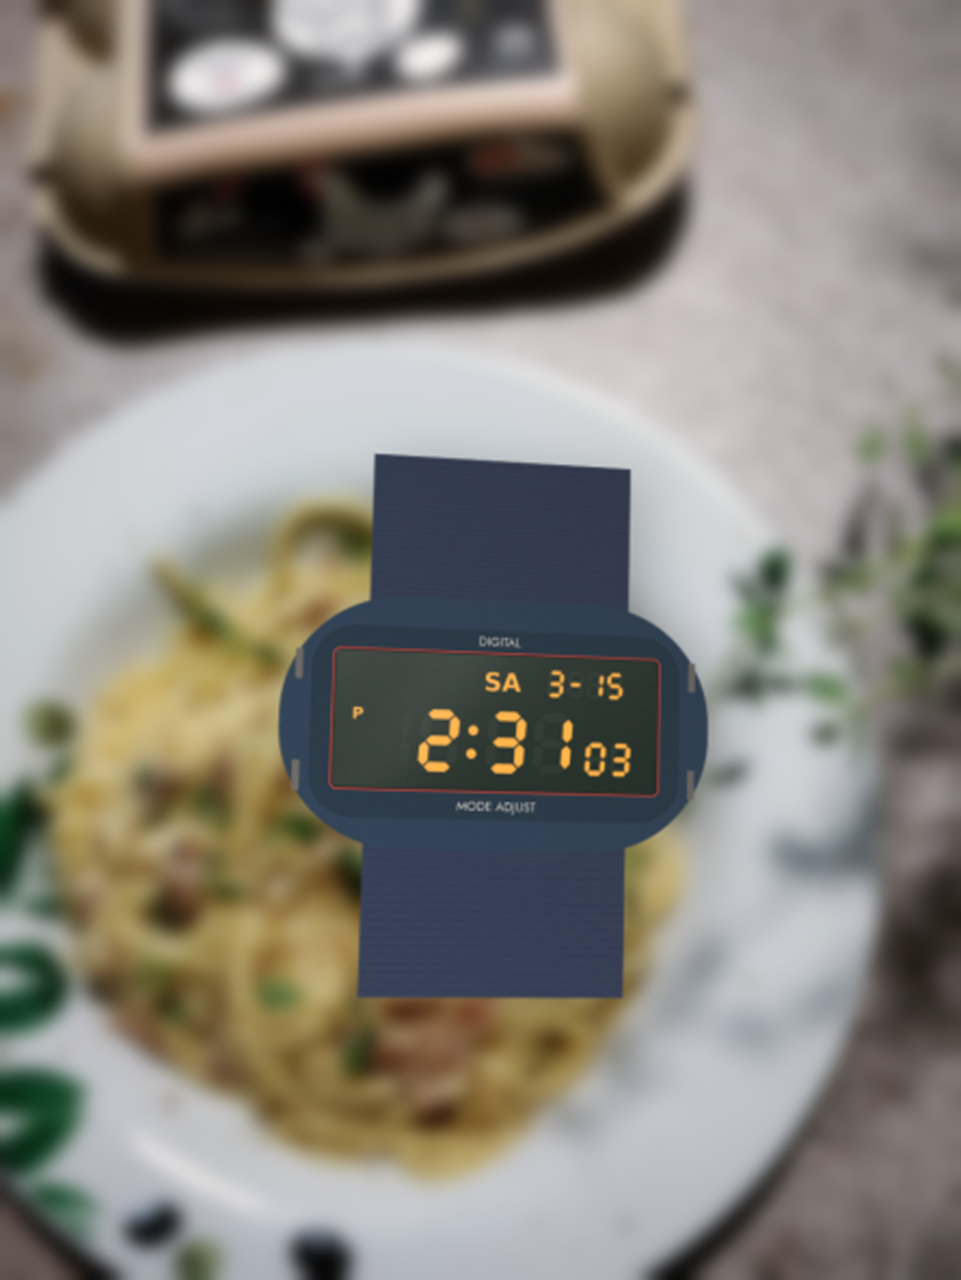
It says 2:31:03
